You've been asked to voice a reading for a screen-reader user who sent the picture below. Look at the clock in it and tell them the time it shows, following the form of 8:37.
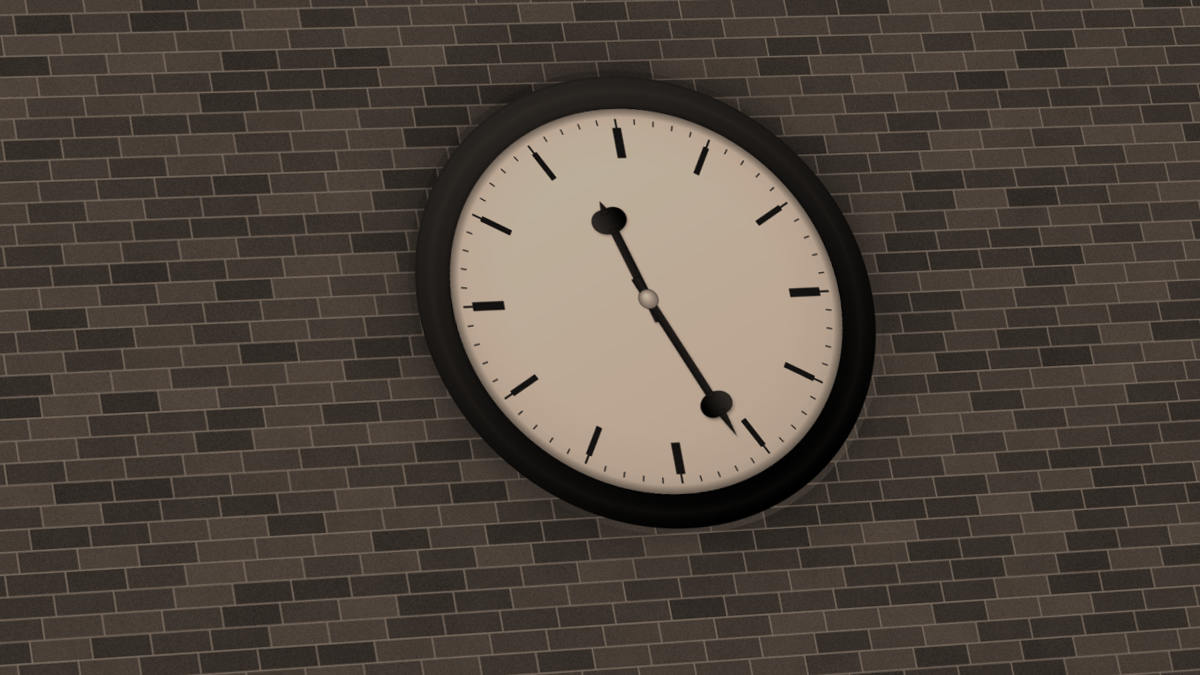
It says 11:26
